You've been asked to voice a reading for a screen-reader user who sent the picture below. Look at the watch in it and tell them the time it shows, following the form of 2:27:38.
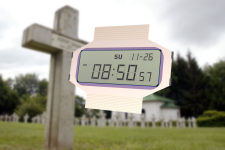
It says 8:50:57
